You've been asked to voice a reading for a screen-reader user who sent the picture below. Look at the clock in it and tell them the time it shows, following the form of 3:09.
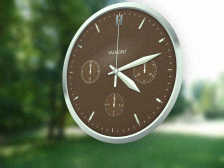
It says 4:12
